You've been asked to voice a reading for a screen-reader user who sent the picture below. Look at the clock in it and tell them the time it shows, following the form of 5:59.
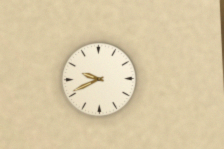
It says 9:41
